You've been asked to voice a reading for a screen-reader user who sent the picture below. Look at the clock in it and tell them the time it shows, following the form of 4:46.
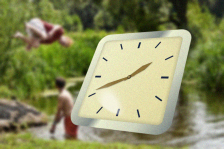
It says 1:41
